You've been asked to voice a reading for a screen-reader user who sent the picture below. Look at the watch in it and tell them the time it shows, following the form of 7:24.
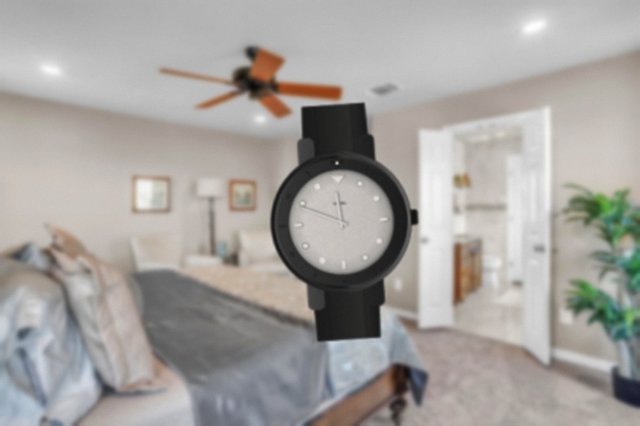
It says 11:49
